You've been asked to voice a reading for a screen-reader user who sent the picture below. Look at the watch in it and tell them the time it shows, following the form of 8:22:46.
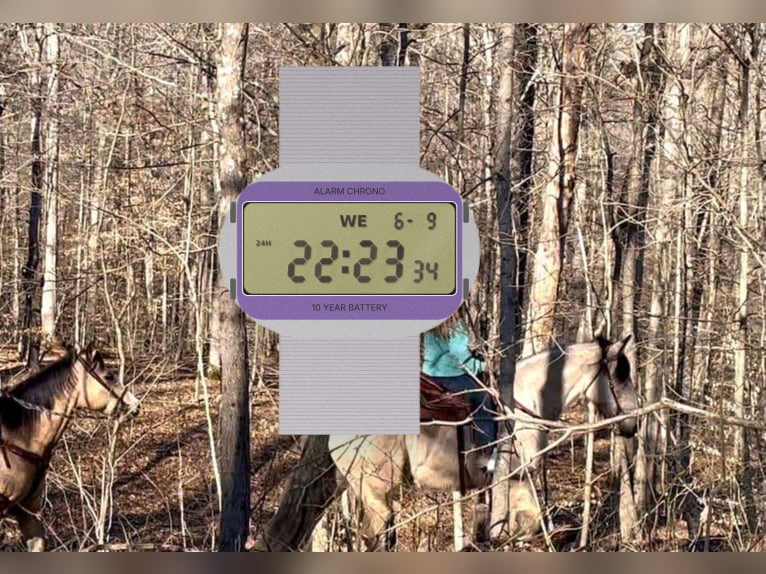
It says 22:23:34
